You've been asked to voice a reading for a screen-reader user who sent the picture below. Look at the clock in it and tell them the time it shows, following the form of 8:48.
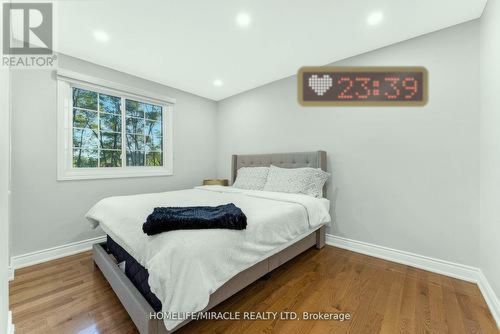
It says 23:39
